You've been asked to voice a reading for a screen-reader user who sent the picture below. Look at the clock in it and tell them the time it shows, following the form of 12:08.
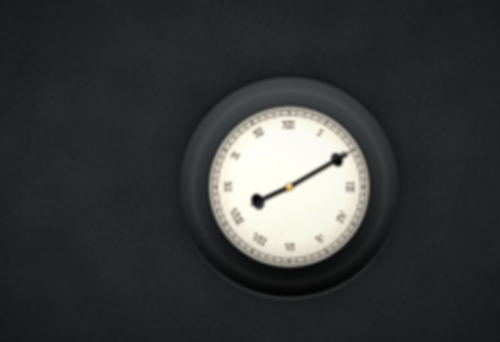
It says 8:10
